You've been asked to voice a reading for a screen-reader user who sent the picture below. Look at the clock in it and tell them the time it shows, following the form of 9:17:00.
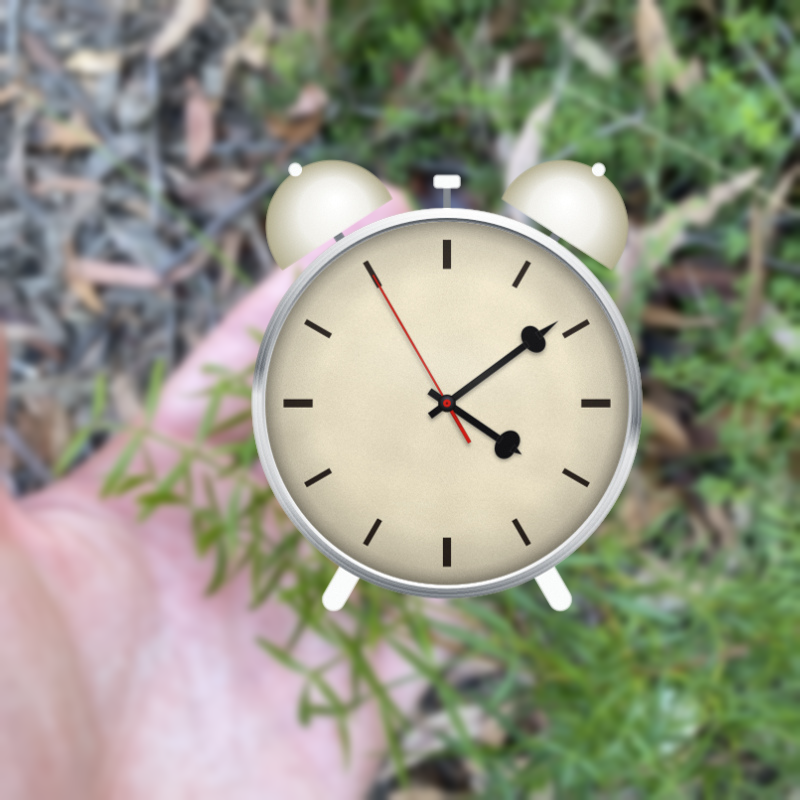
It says 4:08:55
